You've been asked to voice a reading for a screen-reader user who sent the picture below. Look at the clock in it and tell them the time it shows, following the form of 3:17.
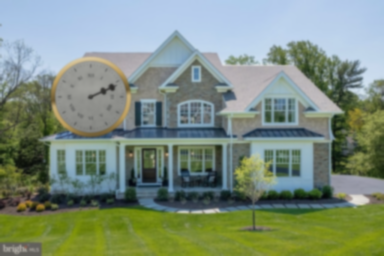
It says 2:11
